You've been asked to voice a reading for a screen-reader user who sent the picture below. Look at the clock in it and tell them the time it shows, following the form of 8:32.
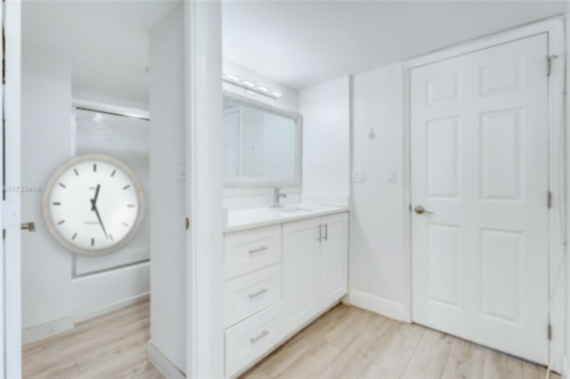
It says 12:26
